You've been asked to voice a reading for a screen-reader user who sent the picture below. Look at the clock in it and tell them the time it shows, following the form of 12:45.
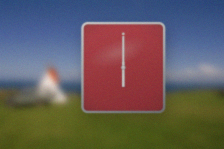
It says 6:00
